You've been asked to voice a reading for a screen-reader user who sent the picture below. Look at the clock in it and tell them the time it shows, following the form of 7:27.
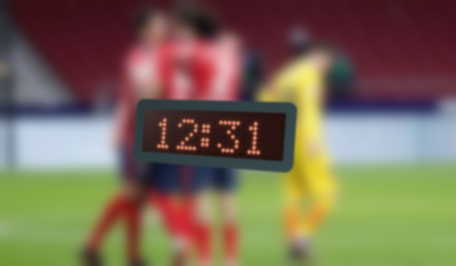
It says 12:31
